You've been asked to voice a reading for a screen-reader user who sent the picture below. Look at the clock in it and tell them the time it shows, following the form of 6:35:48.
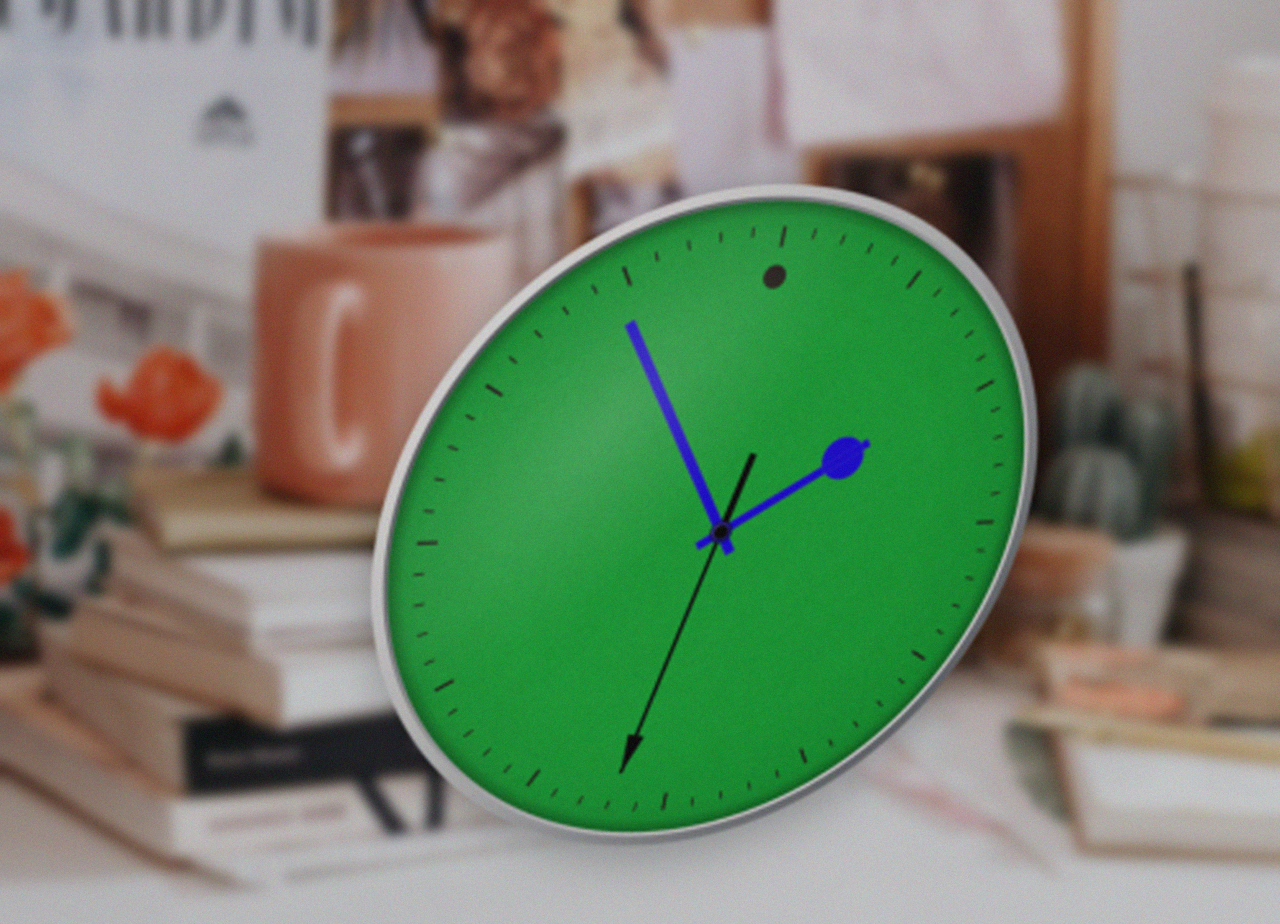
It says 1:54:32
